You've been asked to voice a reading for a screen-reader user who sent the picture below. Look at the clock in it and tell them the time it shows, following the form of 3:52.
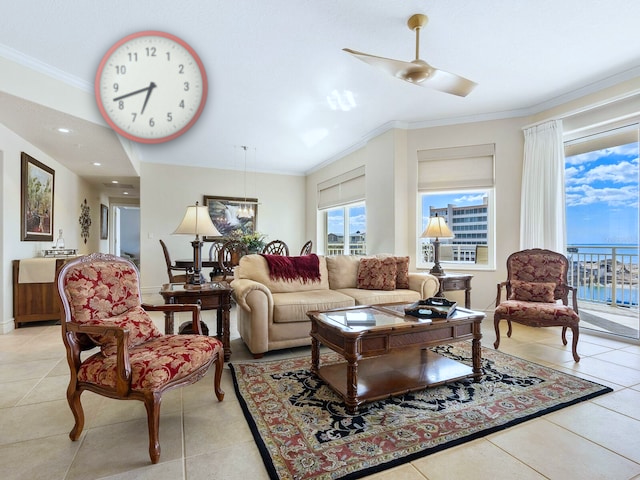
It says 6:42
